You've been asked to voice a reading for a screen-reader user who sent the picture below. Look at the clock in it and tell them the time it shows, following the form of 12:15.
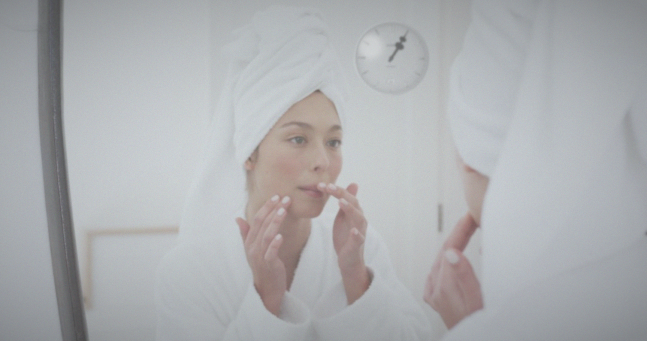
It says 1:05
